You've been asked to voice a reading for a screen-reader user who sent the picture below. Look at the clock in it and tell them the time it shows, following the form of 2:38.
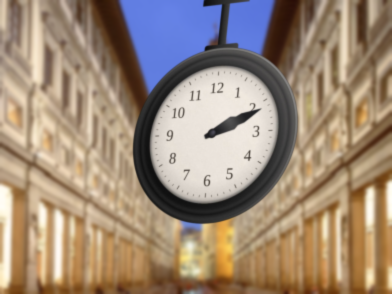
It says 2:11
